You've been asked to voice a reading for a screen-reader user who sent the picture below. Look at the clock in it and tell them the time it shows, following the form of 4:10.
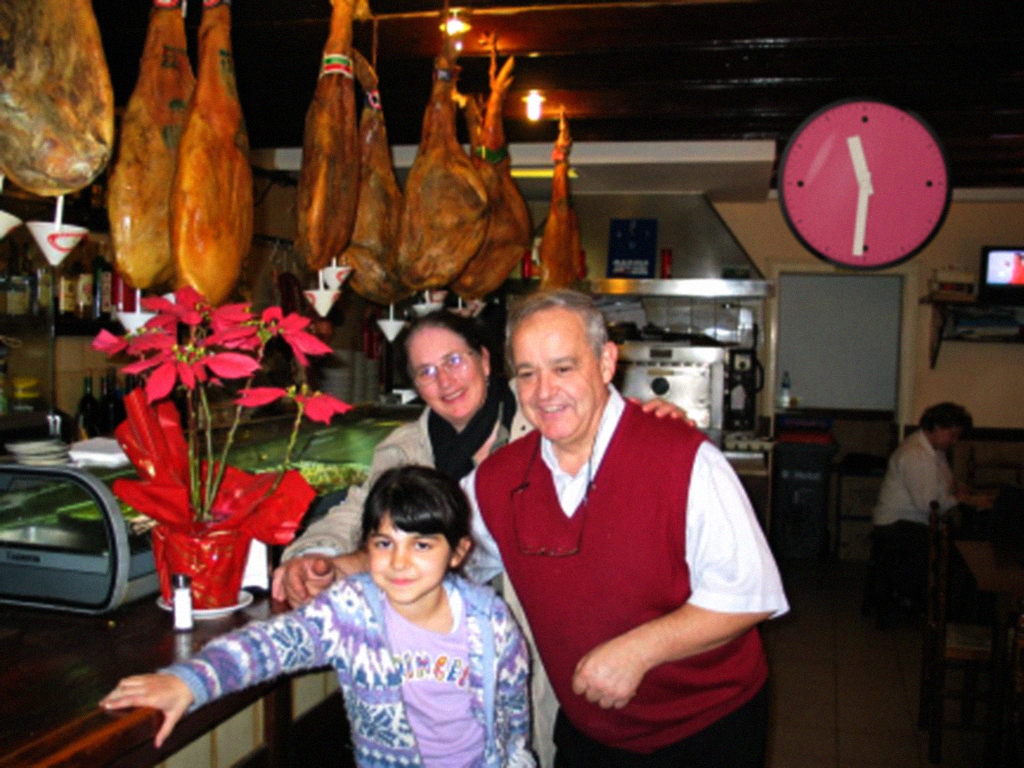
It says 11:31
